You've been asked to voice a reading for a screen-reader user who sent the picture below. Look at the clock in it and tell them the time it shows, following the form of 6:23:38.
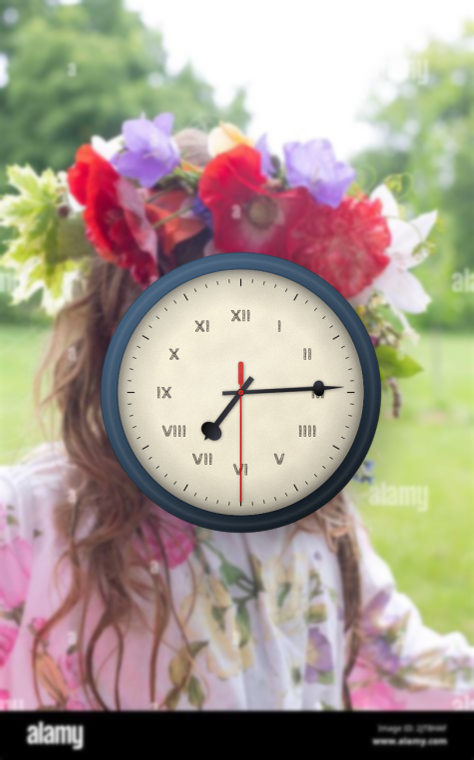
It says 7:14:30
